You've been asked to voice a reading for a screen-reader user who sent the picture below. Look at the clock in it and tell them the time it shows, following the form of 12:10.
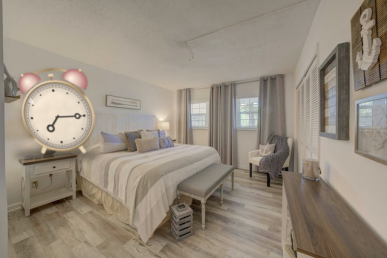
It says 7:15
